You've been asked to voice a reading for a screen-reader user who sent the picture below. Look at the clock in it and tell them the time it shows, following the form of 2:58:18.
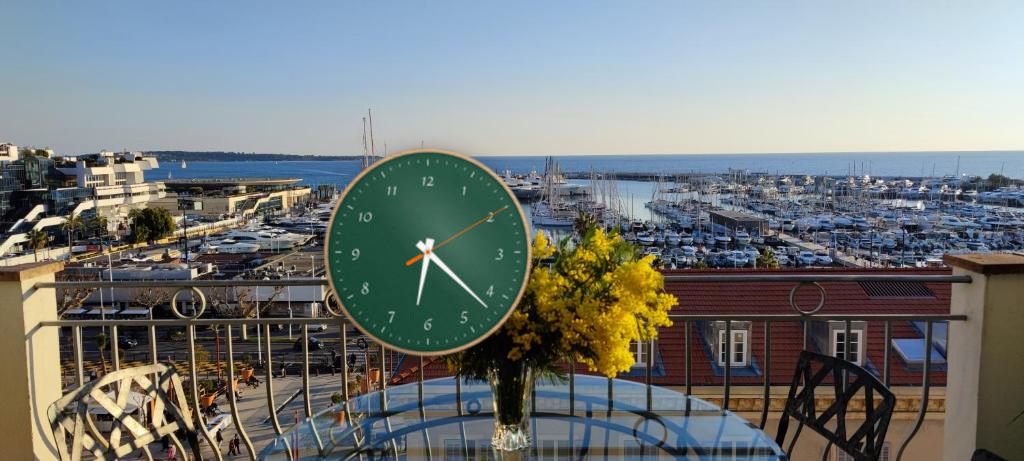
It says 6:22:10
